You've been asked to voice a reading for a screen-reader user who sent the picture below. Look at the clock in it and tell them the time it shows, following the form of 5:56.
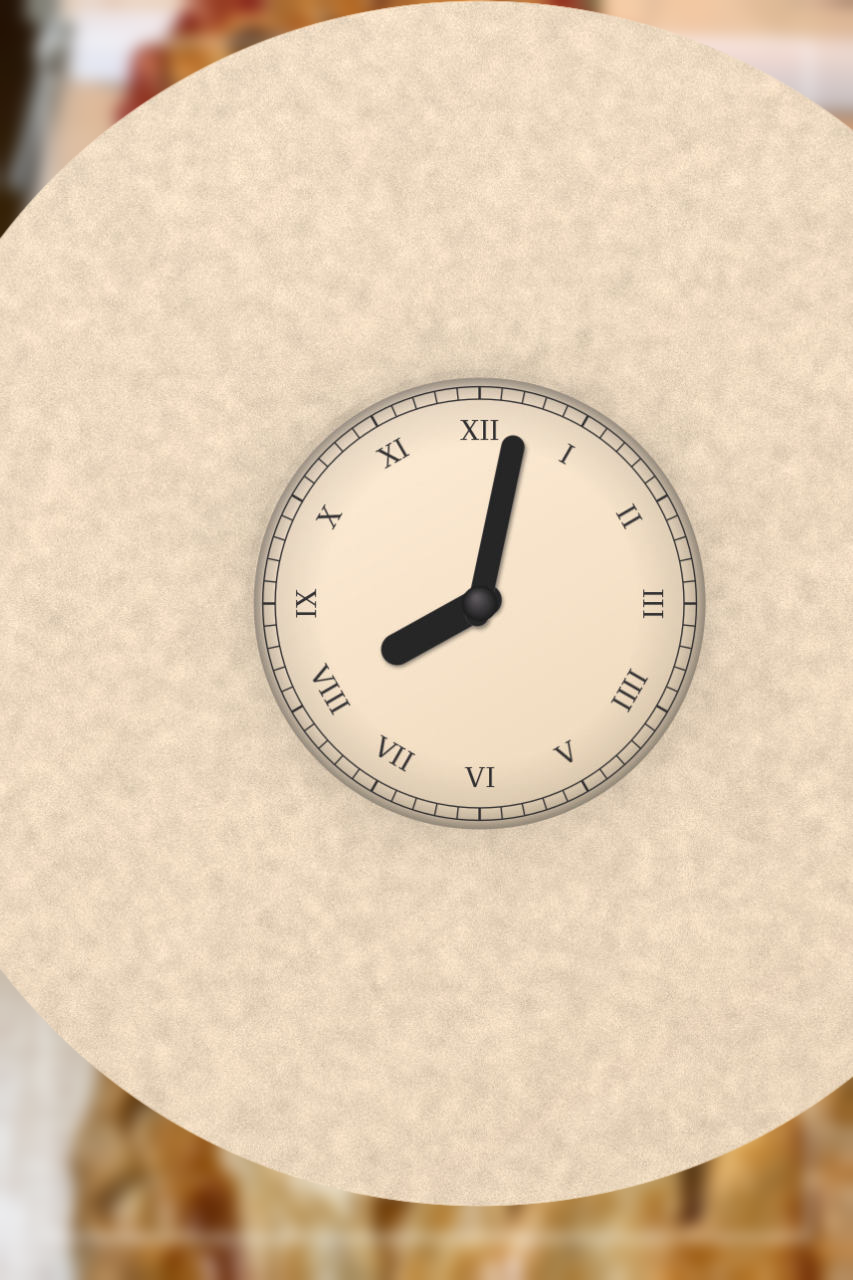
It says 8:02
